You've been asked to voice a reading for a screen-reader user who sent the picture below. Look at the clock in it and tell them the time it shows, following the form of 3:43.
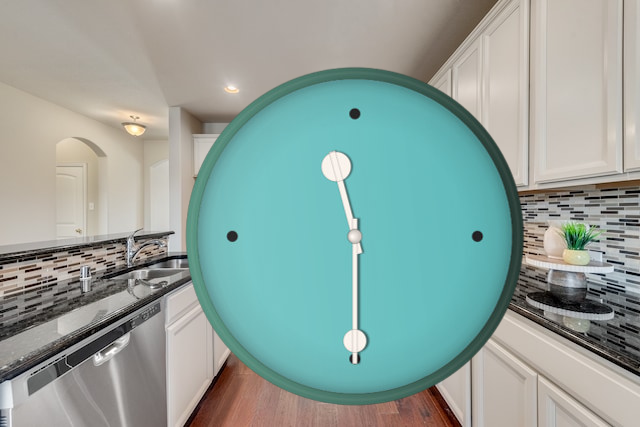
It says 11:30
